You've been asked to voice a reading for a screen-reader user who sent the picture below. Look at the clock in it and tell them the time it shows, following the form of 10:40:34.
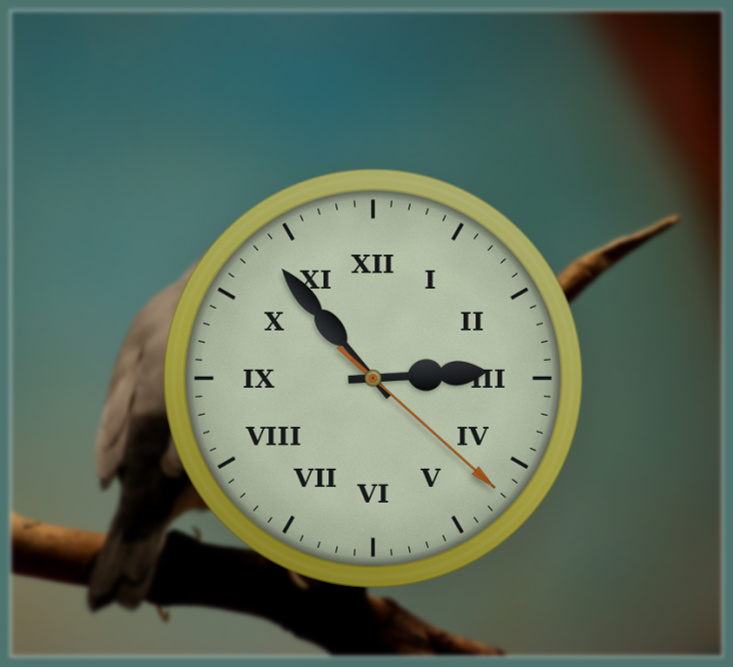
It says 2:53:22
